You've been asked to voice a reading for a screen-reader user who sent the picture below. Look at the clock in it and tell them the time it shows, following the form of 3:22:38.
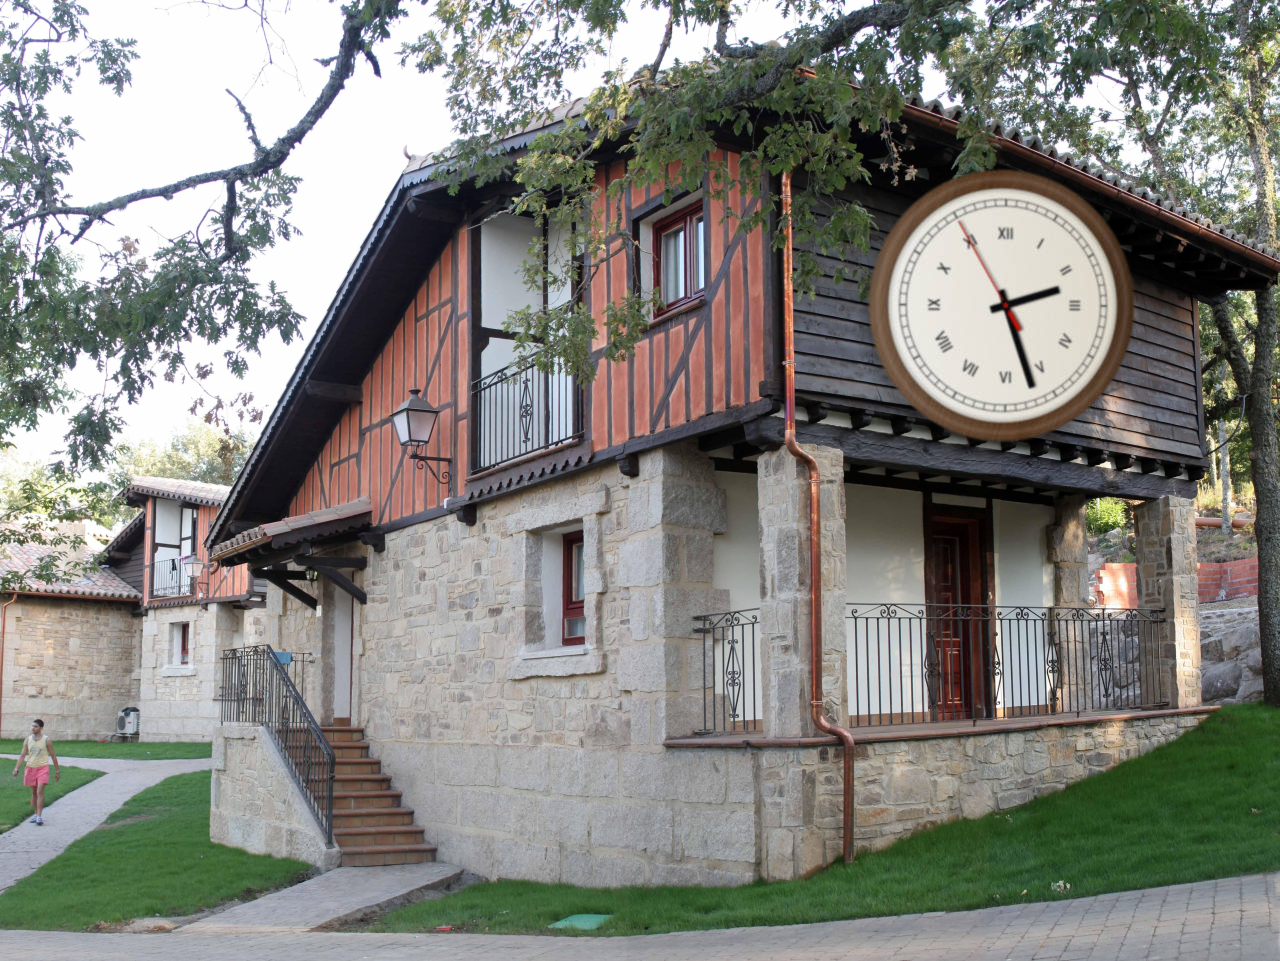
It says 2:26:55
